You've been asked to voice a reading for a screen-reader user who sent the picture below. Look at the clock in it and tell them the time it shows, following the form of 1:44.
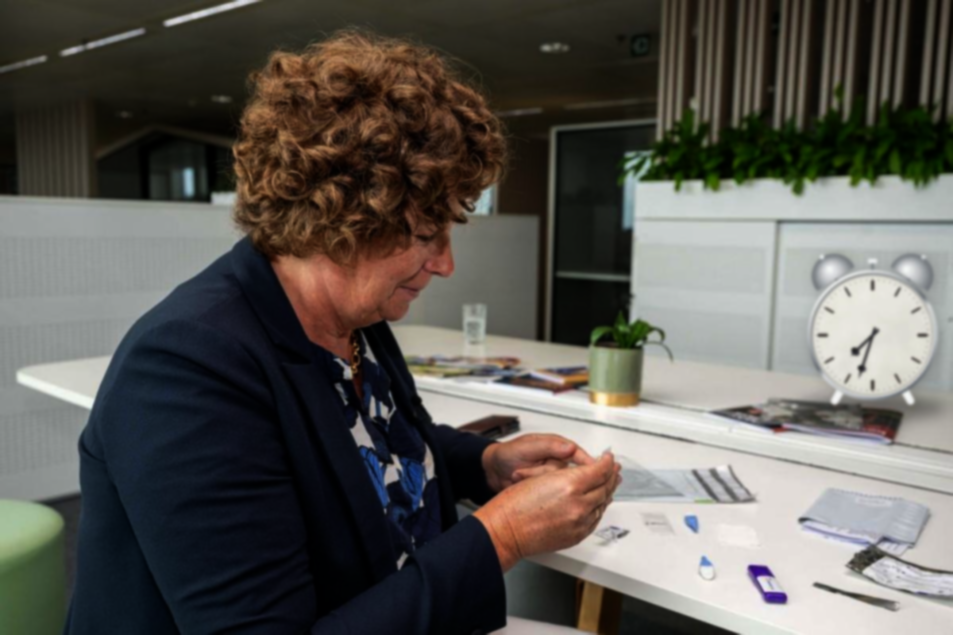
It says 7:33
